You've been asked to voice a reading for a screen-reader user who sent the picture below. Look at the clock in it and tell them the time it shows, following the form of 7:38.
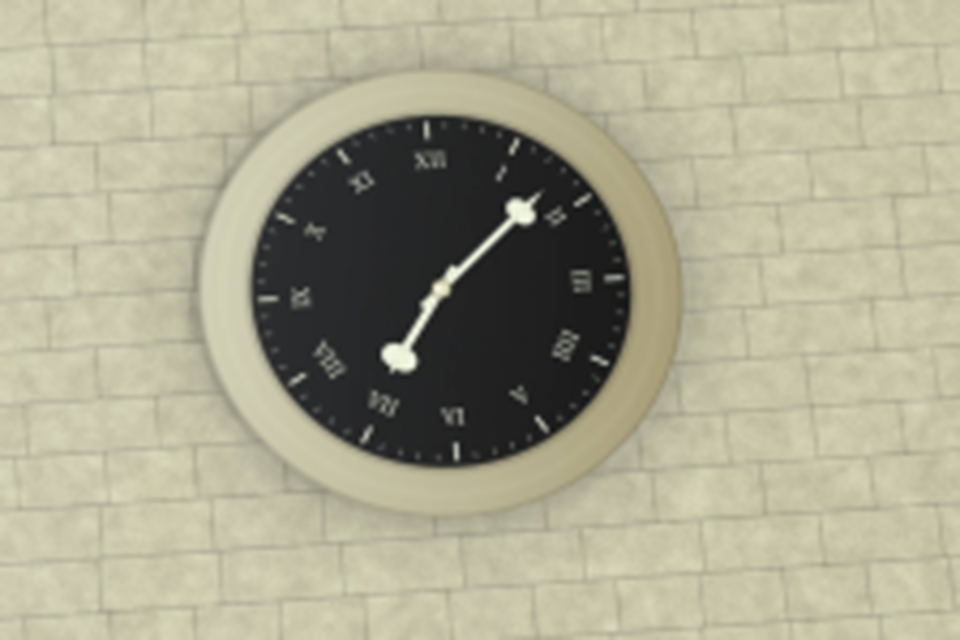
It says 7:08
